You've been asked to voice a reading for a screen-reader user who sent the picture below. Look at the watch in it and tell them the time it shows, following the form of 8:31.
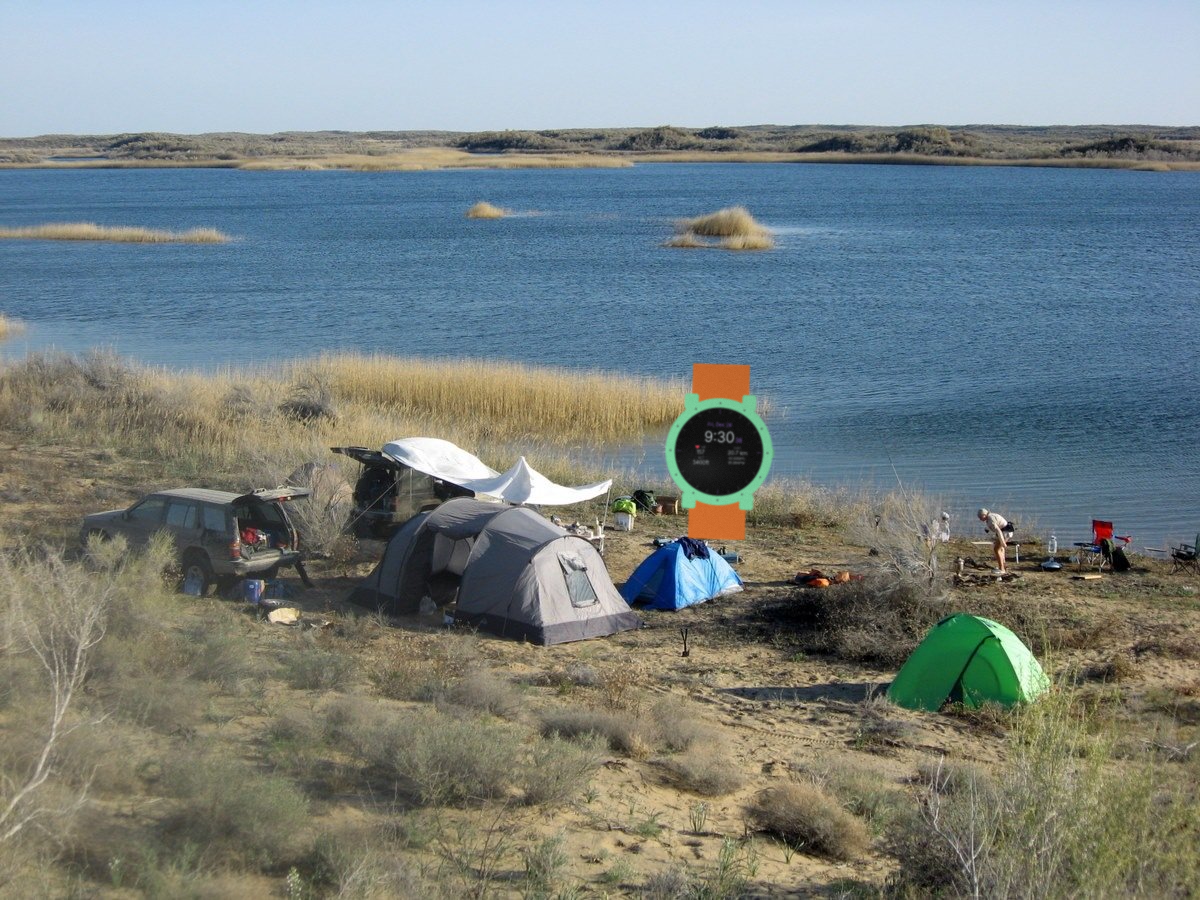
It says 9:30
